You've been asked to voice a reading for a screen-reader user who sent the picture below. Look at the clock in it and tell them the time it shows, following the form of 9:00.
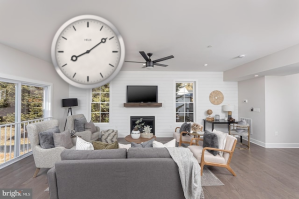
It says 8:09
